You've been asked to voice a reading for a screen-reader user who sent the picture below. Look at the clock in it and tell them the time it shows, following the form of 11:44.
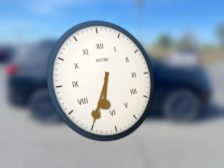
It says 6:35
